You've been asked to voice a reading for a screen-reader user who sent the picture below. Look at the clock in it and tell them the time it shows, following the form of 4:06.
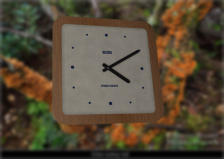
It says 4:10
